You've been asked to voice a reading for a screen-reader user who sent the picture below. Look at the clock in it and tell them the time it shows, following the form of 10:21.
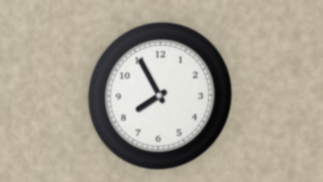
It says 7:55
